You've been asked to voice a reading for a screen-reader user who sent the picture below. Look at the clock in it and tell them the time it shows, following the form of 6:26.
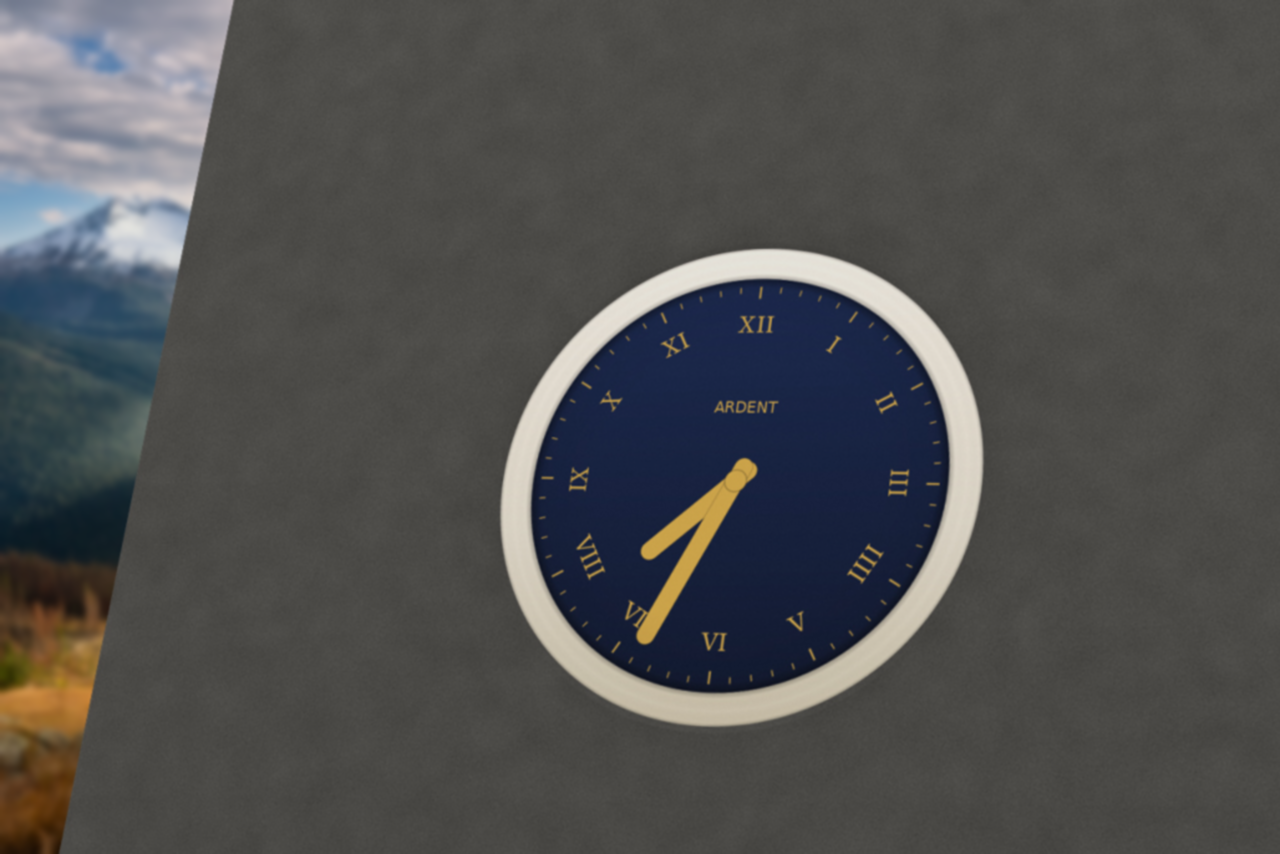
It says 7:34
